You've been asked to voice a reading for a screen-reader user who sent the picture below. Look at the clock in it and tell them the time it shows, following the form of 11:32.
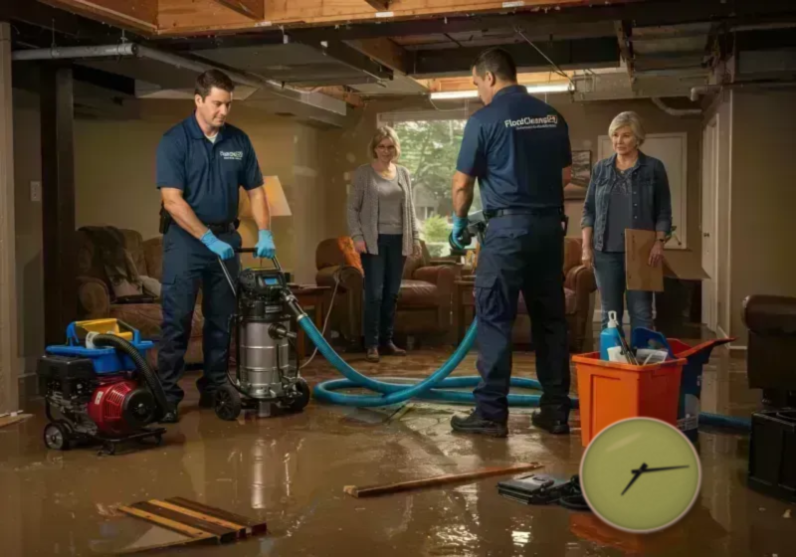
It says 7:14
